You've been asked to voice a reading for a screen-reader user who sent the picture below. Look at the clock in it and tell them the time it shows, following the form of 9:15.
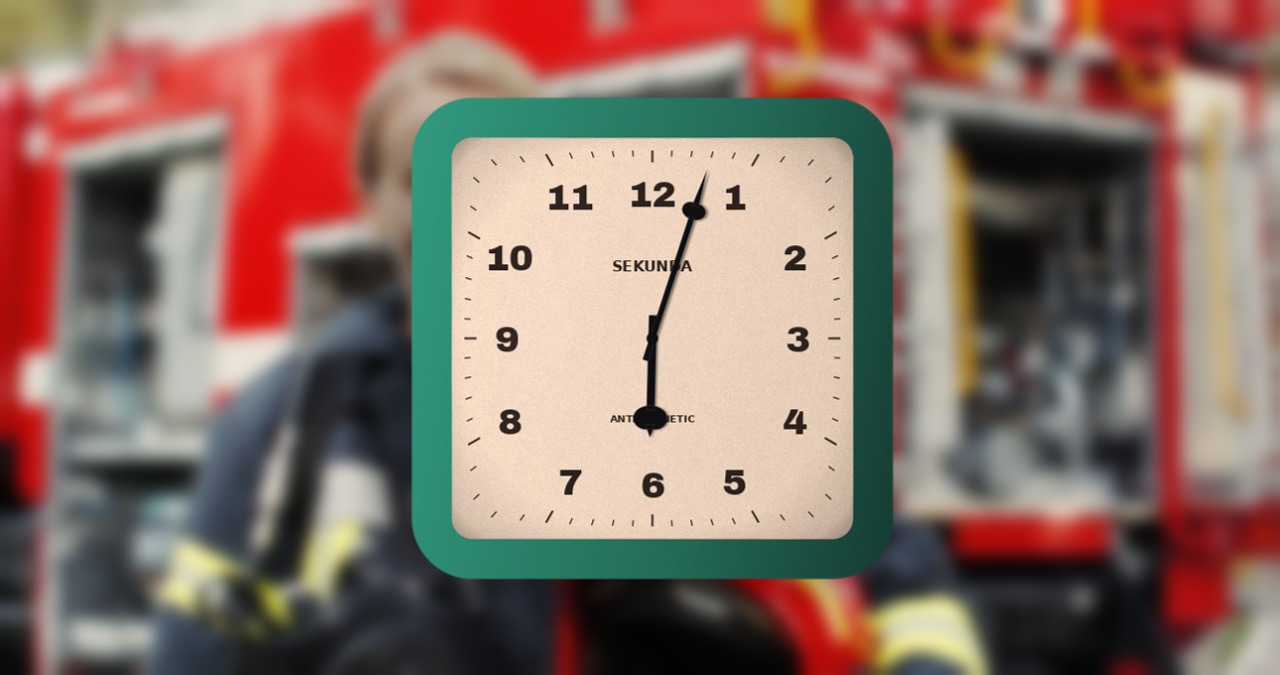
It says 6:03
